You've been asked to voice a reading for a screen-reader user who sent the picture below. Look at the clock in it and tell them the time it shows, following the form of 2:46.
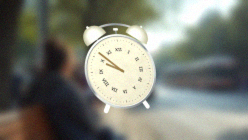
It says 9:52
